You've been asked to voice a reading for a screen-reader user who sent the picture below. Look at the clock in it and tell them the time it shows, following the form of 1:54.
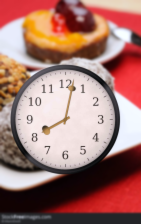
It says 8:02
